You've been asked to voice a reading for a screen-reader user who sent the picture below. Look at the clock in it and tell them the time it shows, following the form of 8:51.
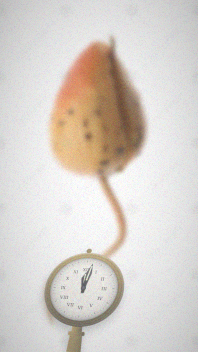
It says 12:02
